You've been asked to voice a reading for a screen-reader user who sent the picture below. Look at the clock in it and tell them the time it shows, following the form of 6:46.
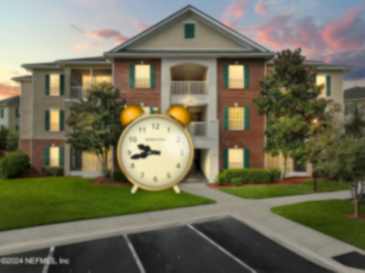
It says 9:43
